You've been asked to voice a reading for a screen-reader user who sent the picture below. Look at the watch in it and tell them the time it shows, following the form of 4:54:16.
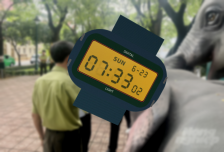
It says 7:33:02
